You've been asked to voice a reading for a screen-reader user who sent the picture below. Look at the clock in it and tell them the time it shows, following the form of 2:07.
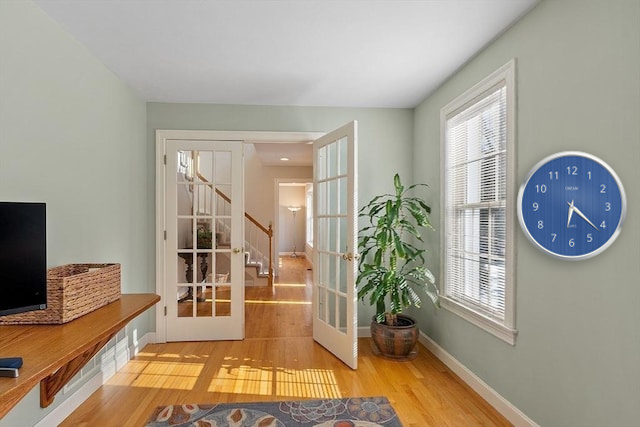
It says 6:22
